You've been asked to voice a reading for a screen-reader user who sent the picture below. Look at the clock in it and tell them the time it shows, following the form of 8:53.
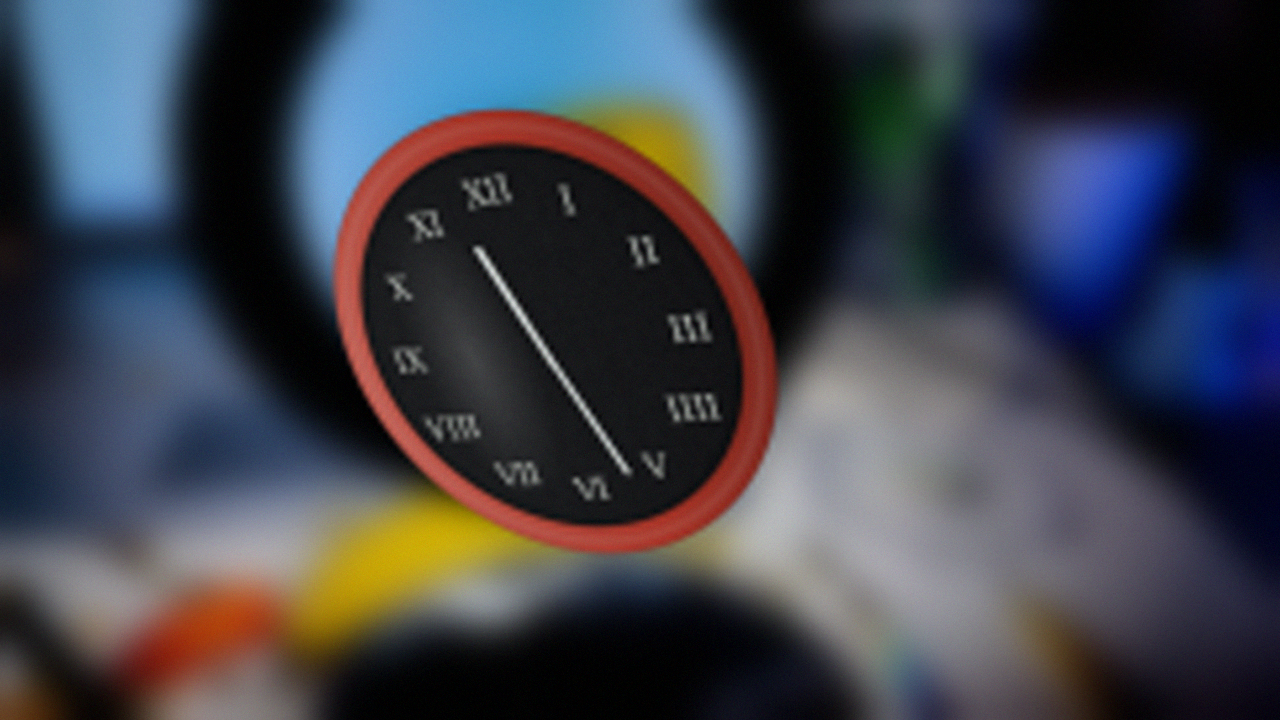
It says 11:27
